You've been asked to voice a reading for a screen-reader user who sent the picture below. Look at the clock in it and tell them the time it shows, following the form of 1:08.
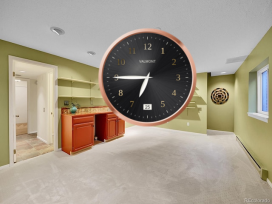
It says 6:45
